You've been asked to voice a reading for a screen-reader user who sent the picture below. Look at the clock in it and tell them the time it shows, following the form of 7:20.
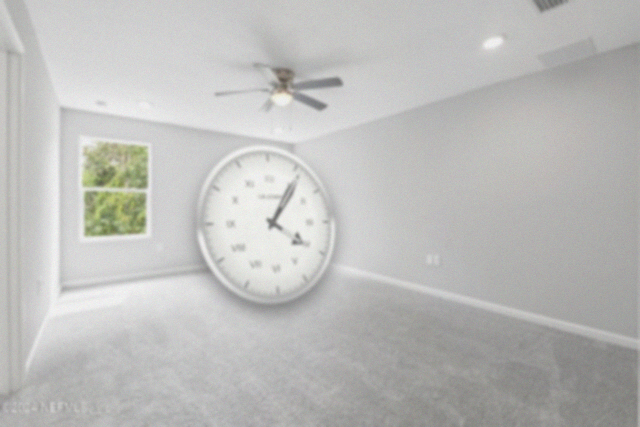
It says 4:06
